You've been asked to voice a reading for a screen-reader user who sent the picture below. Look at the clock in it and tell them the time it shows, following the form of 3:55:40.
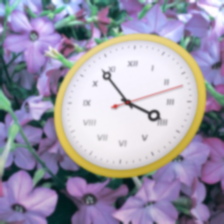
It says 3:53:12
